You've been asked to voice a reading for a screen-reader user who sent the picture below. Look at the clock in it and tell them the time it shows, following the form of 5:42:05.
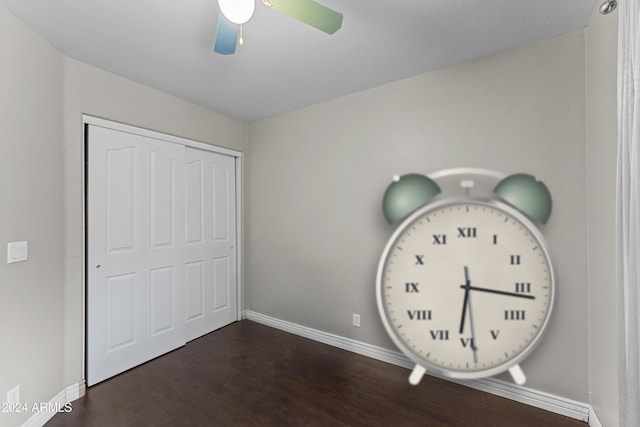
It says 6:16:29
